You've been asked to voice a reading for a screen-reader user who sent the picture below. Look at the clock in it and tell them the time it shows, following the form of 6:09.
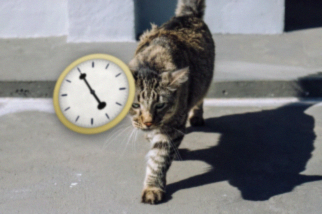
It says 4:55
